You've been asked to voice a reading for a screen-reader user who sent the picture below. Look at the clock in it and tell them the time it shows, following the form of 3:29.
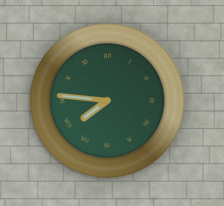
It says 7:46
